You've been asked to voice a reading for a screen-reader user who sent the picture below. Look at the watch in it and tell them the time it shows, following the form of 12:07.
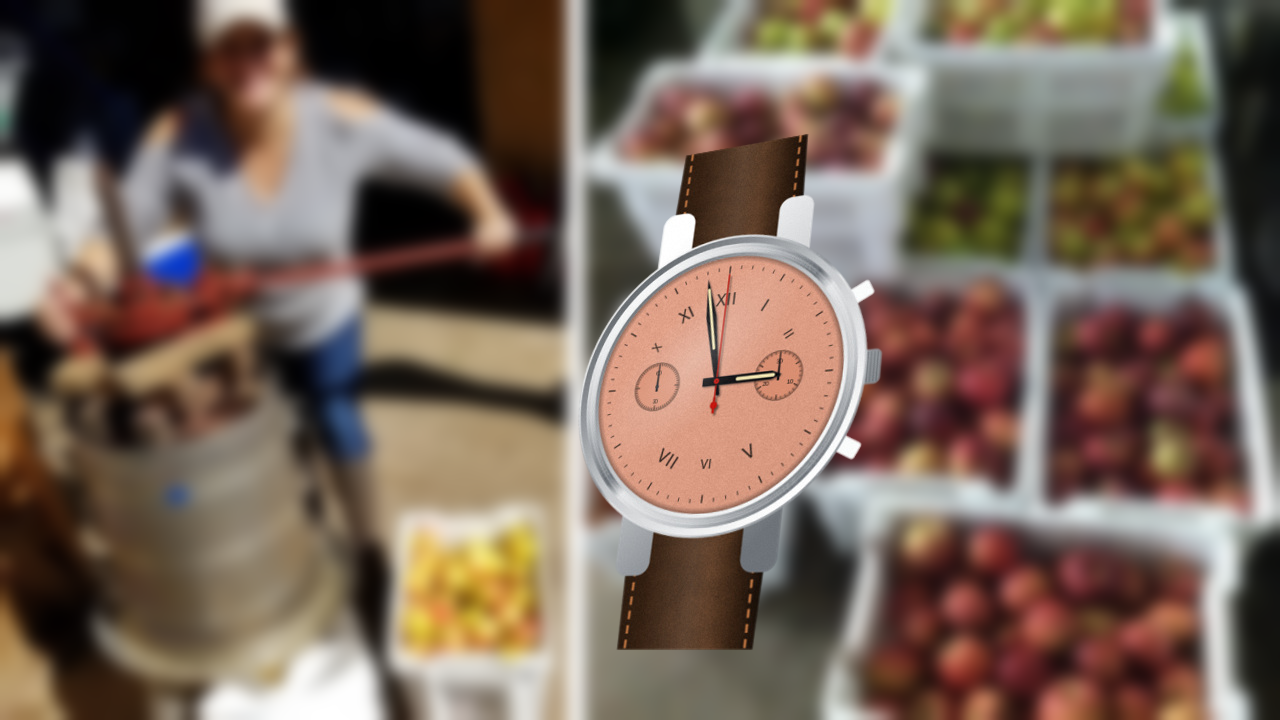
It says 2:58
